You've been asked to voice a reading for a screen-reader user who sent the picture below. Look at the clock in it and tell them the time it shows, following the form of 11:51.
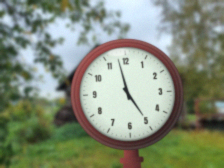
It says 4:58
